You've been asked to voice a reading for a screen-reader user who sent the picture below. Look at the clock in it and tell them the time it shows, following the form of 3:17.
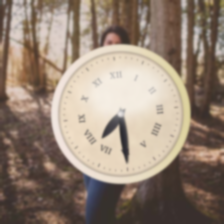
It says 7:30
